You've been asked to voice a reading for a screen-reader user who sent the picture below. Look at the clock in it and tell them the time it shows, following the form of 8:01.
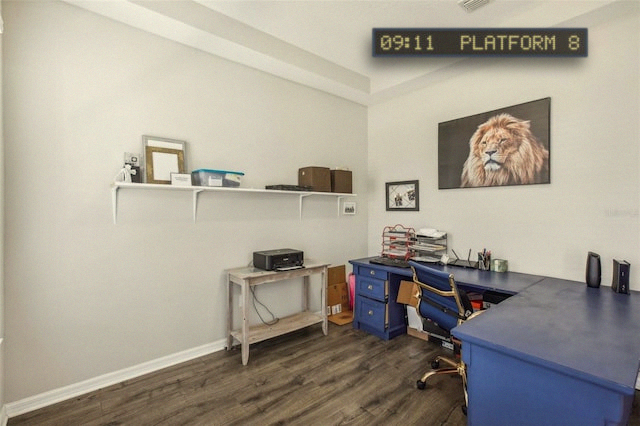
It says 9:11
